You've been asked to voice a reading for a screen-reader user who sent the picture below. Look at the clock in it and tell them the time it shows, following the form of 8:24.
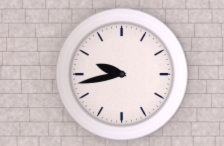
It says 9:43
